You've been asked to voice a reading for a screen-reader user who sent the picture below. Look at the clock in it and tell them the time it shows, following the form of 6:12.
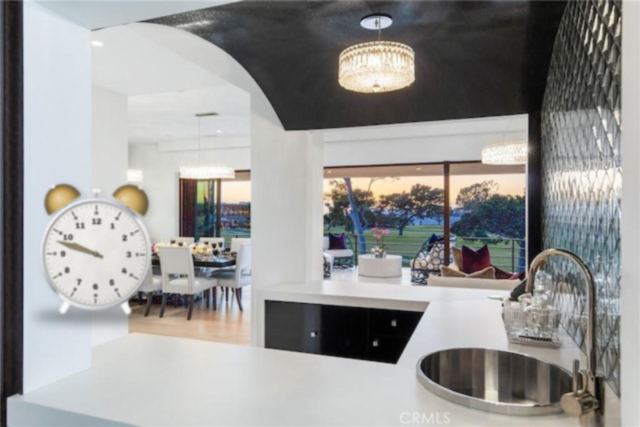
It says 9:48
